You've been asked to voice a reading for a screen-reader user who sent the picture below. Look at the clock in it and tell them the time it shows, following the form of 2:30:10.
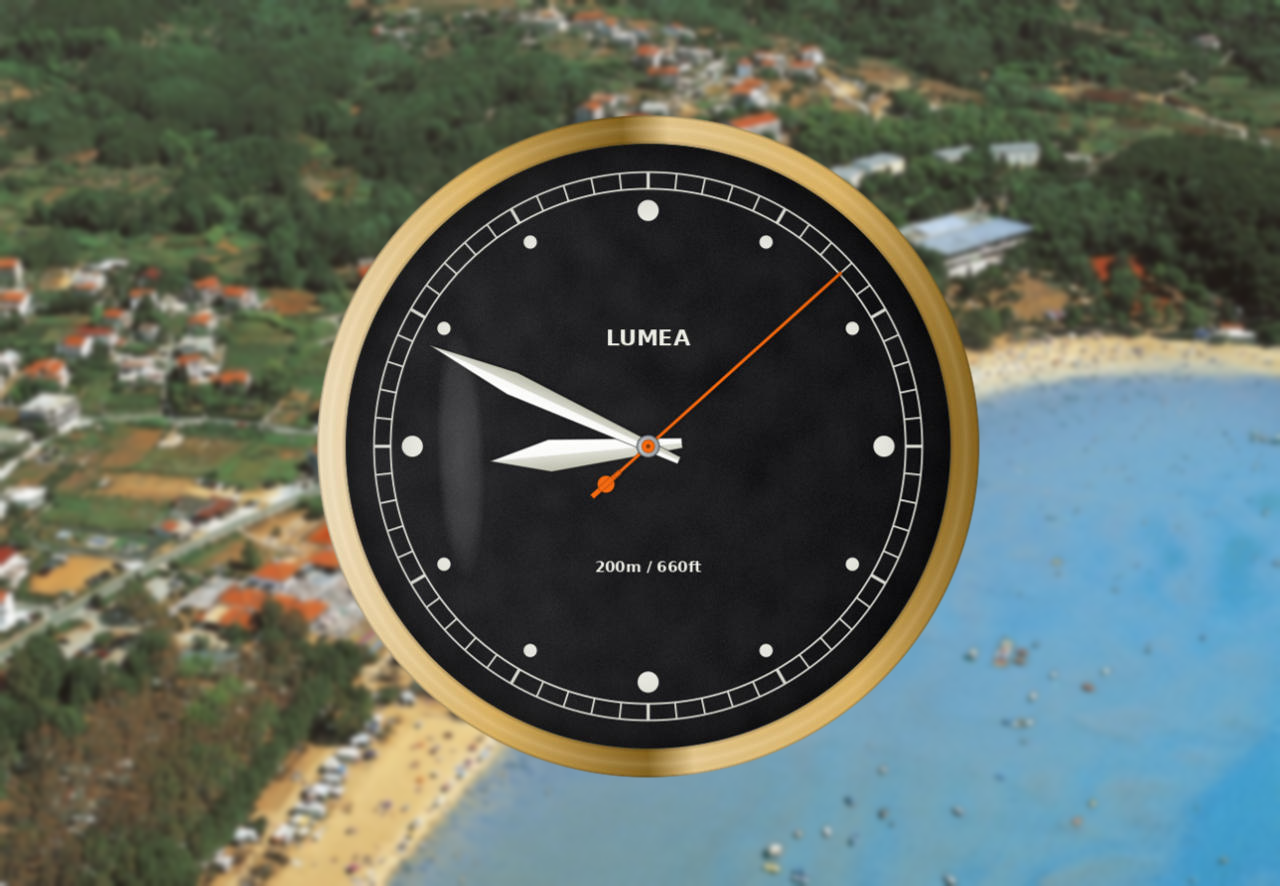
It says 8:49:08
